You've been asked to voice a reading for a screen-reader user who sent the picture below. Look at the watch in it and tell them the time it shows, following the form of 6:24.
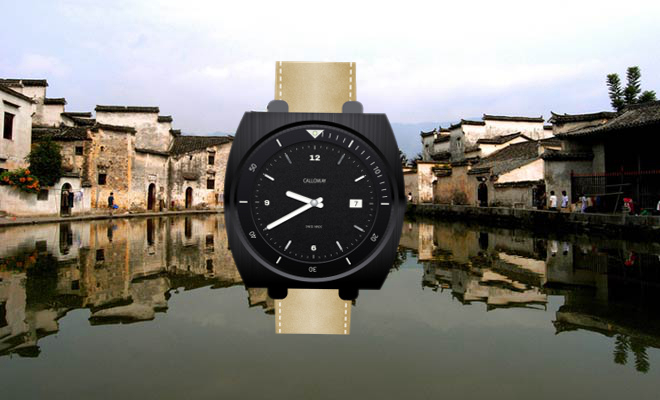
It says 9:40
